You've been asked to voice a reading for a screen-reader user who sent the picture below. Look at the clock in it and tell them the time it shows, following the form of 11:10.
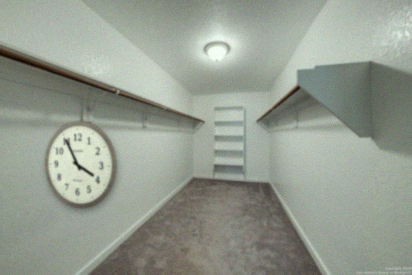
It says 3:55
